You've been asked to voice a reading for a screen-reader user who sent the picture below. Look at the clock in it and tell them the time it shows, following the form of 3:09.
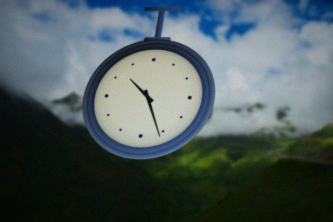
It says 10:26
